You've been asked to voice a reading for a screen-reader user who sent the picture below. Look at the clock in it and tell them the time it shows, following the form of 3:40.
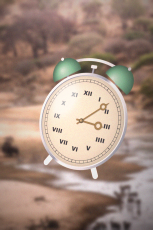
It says 3:08
